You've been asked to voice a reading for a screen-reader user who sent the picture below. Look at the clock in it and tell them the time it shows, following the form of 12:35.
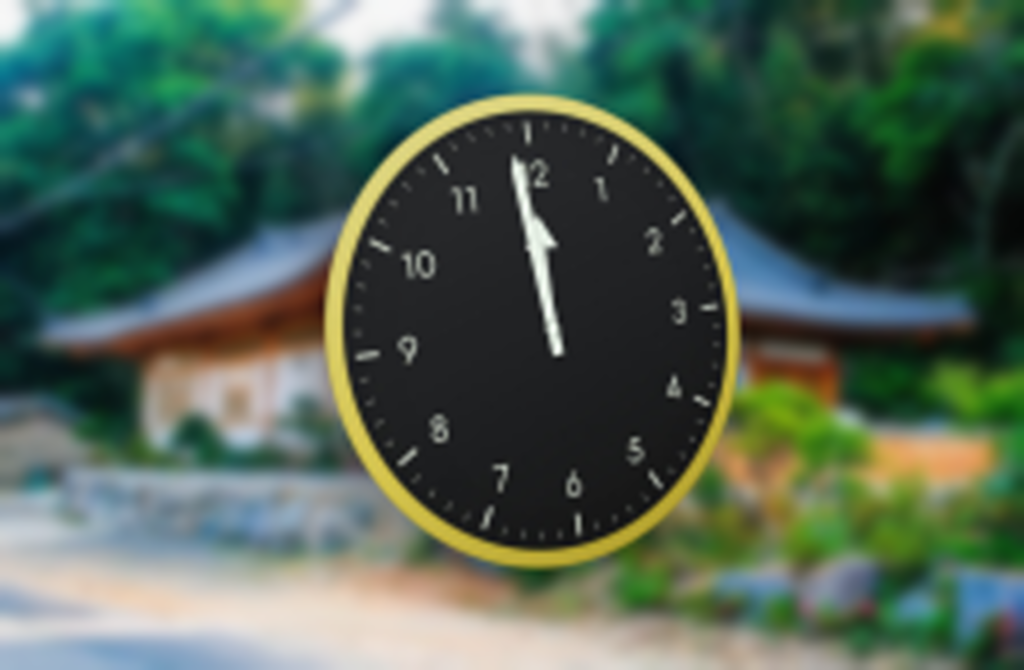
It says 11:59
